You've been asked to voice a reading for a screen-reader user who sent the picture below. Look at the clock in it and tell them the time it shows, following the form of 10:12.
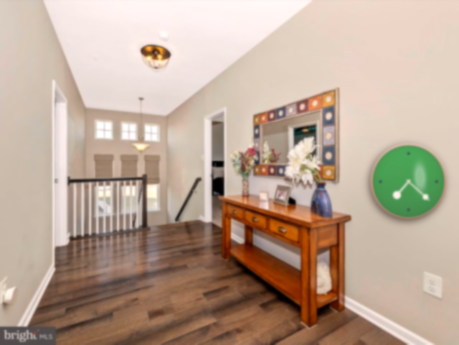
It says 7:22
